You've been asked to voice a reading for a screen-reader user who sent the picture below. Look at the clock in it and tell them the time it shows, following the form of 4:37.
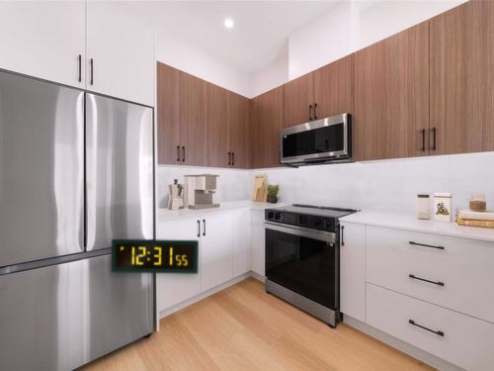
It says 12:31
